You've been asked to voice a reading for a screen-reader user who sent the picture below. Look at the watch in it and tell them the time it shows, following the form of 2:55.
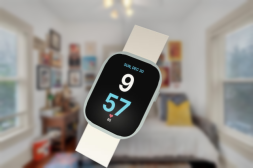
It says 9:57
